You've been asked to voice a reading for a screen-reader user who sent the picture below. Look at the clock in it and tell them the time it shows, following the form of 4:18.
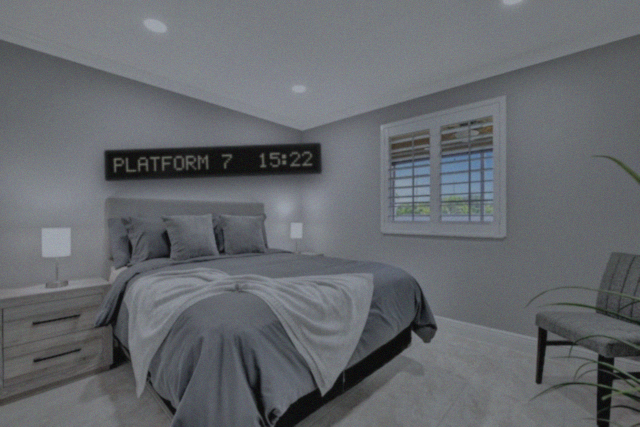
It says 15:22
